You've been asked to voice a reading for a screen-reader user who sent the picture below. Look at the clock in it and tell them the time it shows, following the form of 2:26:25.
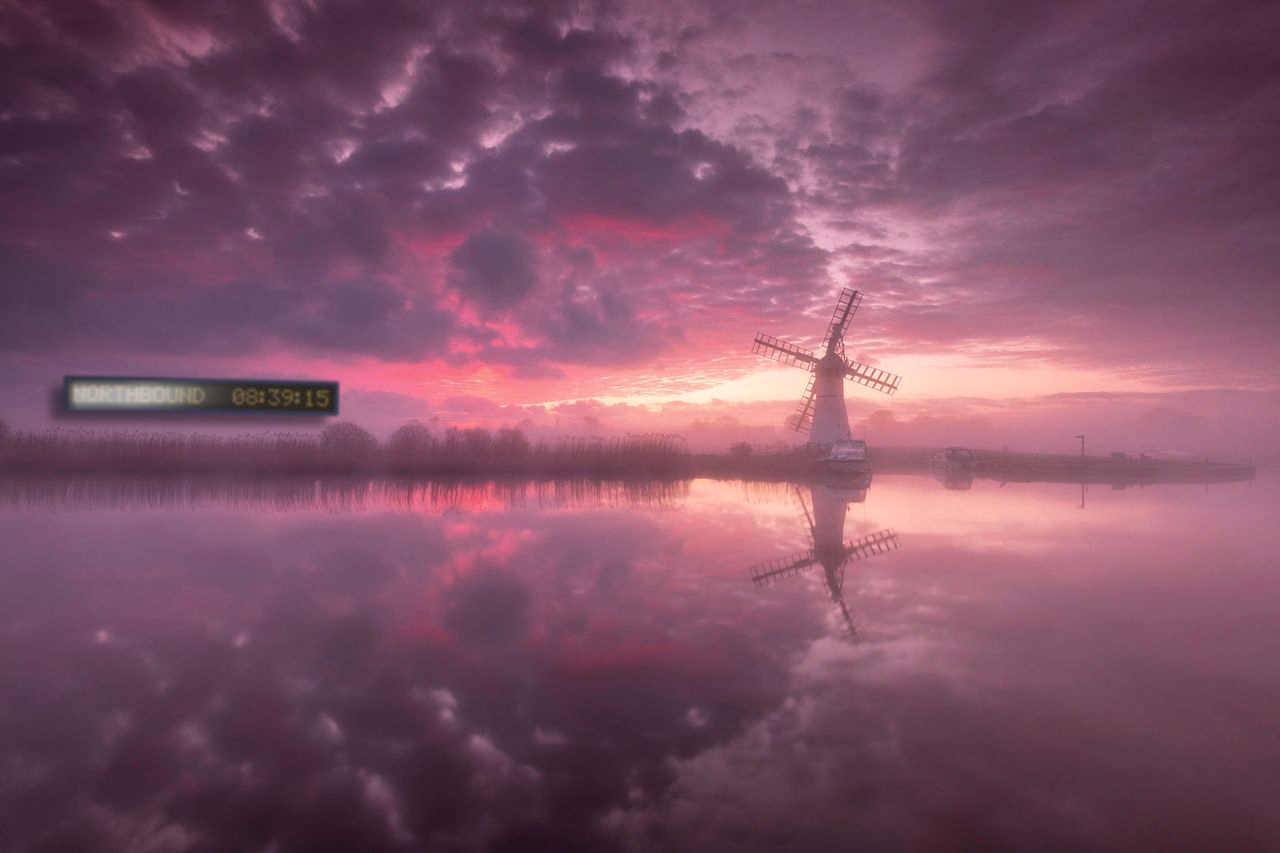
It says 8:39:15
